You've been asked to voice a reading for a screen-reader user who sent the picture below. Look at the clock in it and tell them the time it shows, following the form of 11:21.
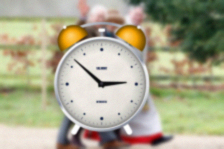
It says 2:52
